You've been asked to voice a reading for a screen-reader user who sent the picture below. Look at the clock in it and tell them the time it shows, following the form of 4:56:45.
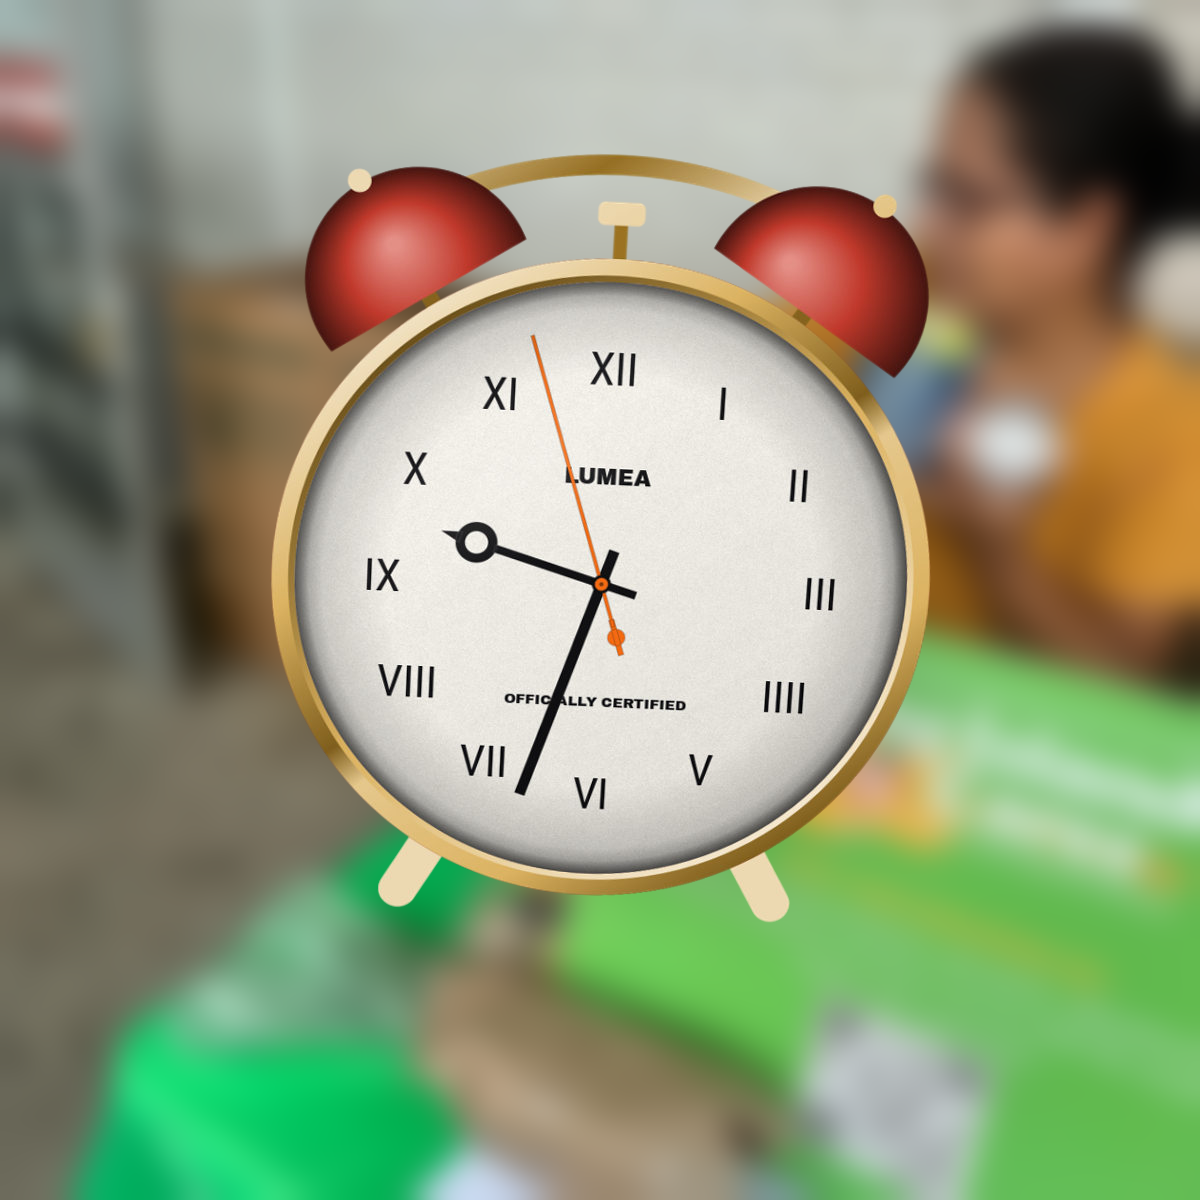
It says 9:32:57
